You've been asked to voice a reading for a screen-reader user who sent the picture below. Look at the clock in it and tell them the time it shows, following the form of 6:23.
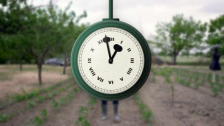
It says 12:58
